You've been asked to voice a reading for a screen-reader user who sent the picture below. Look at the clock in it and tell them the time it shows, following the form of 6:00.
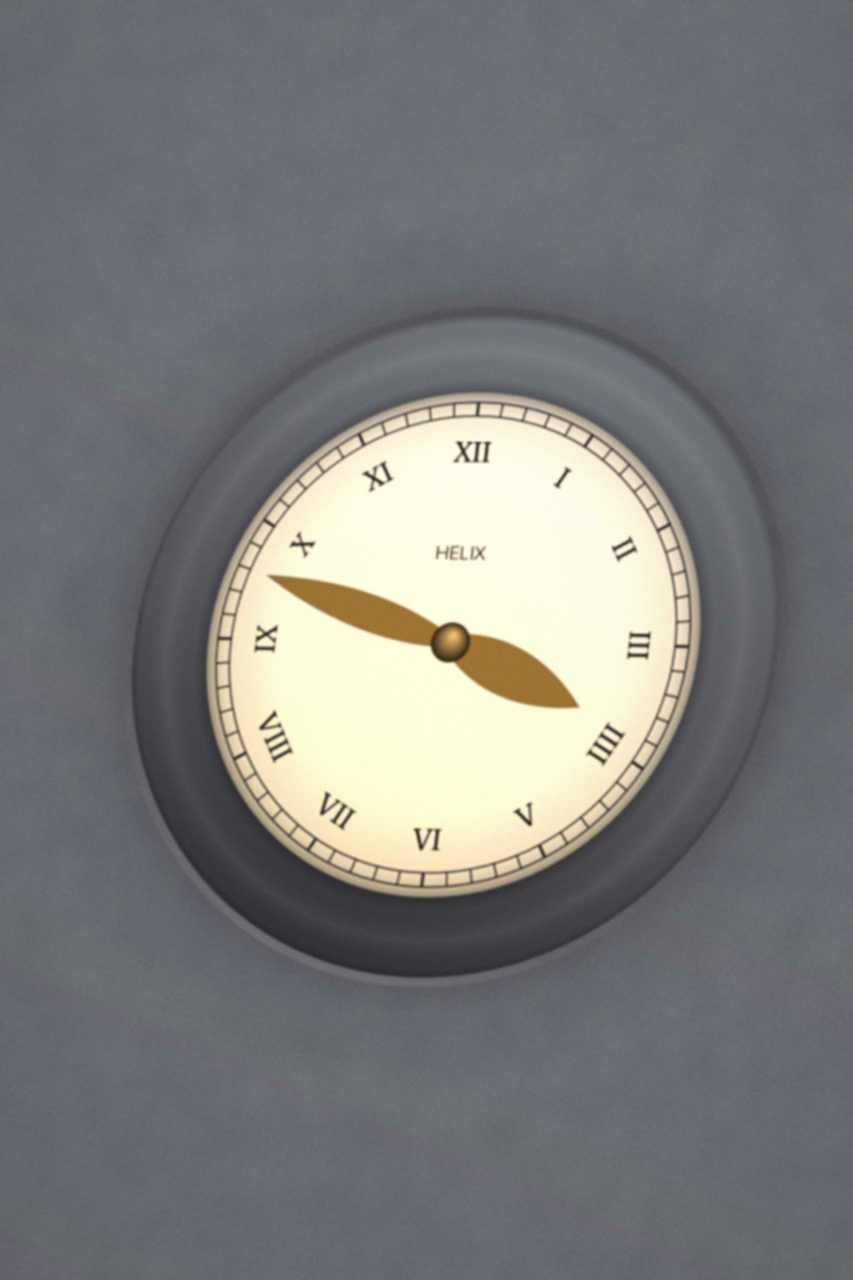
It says 3:48
